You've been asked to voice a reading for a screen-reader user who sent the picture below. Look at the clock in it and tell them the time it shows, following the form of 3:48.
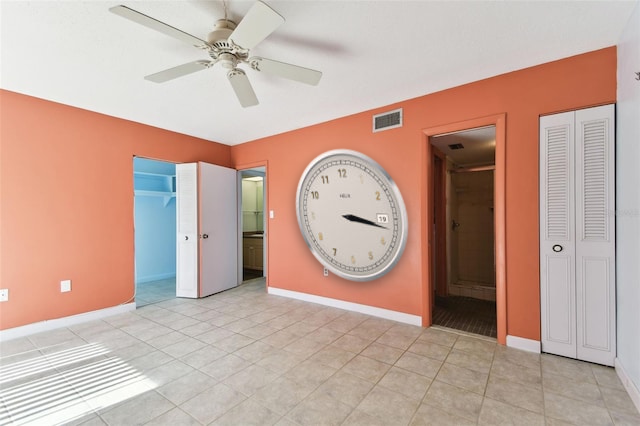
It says 3:17
